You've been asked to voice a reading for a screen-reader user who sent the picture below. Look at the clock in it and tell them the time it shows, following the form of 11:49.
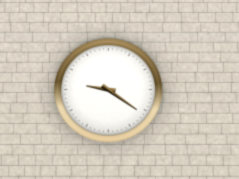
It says 9:21
